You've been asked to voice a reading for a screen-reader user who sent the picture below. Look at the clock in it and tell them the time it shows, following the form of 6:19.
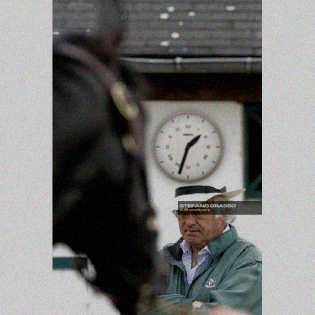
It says 1:33
